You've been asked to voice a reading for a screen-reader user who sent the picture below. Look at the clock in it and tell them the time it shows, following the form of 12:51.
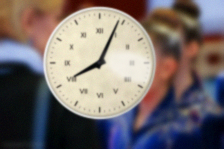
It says 8:04
